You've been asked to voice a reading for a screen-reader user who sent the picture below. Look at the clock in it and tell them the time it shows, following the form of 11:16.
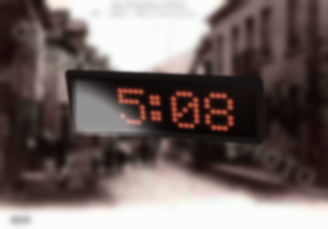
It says 5:08
